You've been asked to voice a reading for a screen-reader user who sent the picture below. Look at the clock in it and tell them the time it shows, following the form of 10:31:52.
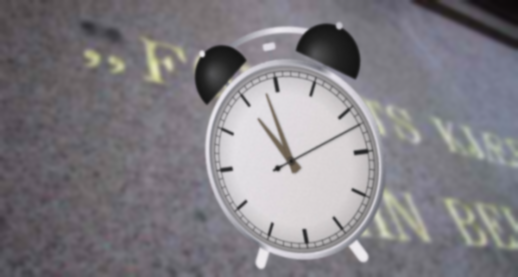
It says 10:58:12
